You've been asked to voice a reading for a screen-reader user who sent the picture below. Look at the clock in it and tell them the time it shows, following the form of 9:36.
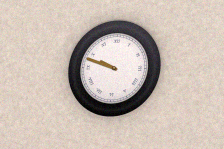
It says 9:48
